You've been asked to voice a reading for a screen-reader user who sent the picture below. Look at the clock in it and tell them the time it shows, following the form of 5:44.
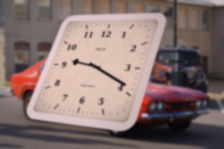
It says 9:19
